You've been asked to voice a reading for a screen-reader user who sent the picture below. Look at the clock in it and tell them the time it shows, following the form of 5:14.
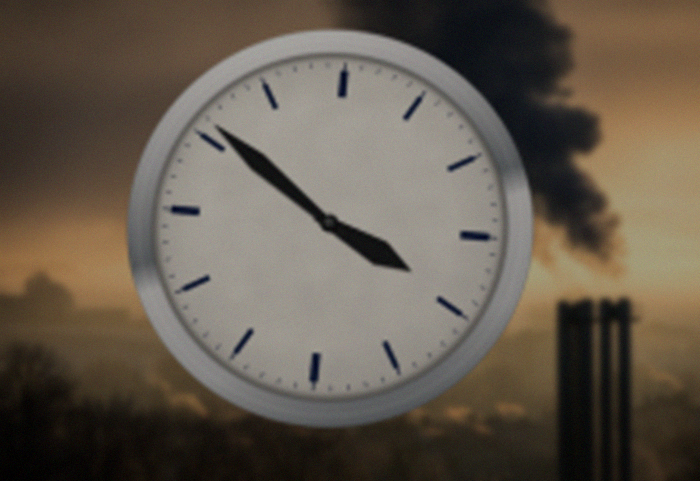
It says 3:51
